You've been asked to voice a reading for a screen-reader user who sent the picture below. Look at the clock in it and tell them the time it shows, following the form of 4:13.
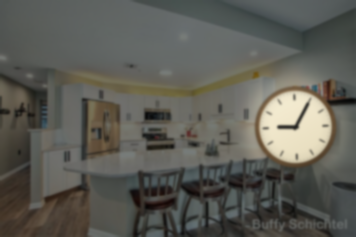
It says 9:05
